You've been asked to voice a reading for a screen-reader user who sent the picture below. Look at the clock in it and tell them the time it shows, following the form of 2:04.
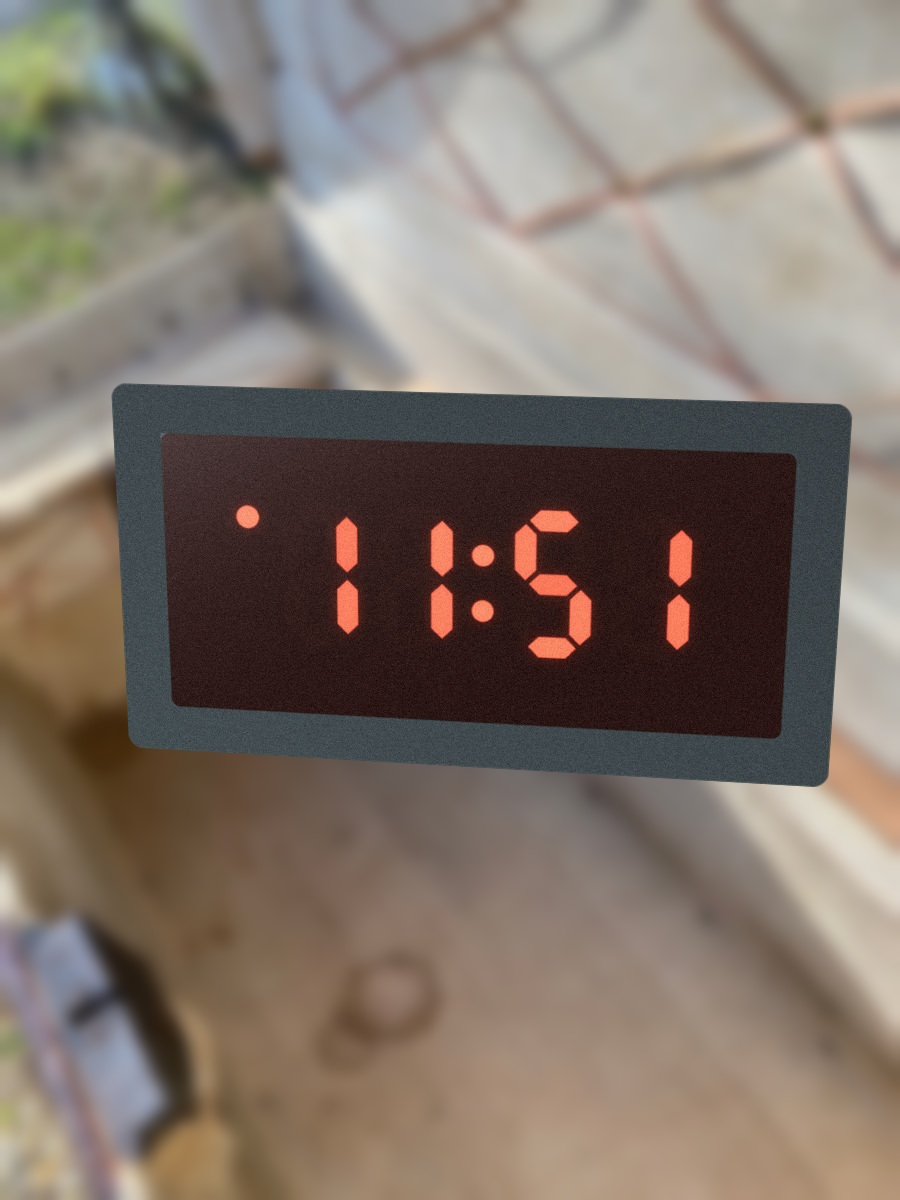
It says 11:51
